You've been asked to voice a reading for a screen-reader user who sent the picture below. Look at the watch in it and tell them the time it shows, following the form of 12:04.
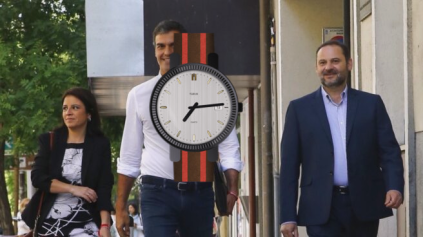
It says 7:14
